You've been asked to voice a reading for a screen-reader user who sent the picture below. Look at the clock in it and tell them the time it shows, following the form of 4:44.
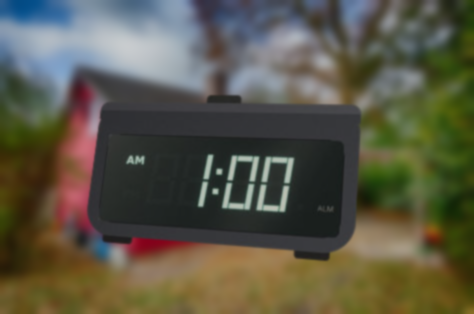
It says 1:00
